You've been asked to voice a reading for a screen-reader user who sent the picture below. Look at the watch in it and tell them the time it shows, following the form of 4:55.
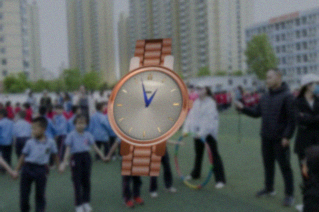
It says 12:57
